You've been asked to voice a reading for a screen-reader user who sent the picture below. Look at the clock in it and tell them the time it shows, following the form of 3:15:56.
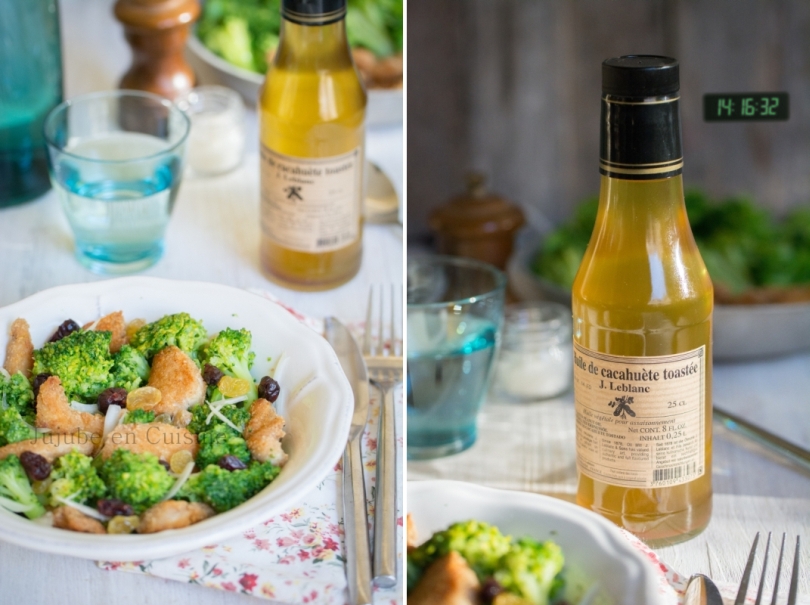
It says 14:16:32
